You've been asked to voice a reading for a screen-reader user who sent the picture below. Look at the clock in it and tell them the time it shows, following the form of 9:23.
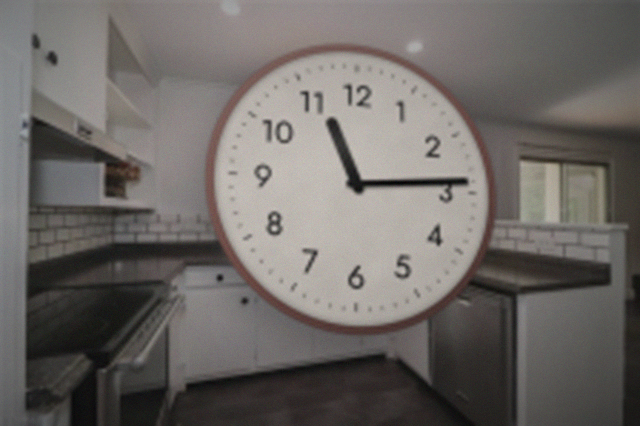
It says 11:14
